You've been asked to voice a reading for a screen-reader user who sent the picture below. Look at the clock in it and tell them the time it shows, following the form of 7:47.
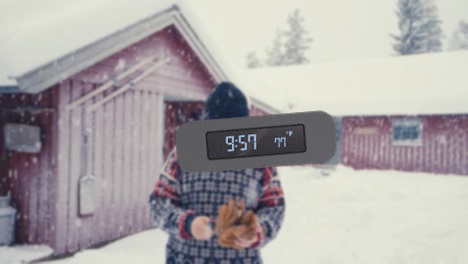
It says 9:57
